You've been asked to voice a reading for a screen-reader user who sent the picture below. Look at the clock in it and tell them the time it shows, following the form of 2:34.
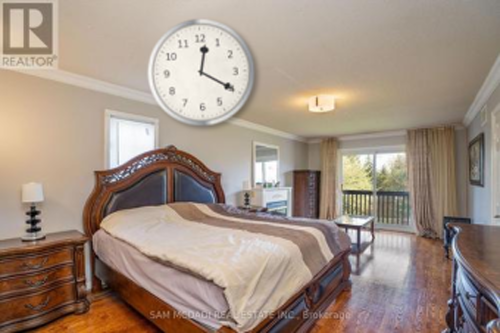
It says 12:20
